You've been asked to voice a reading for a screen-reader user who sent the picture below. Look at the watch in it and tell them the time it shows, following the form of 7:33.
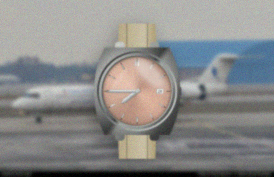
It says 7:45
